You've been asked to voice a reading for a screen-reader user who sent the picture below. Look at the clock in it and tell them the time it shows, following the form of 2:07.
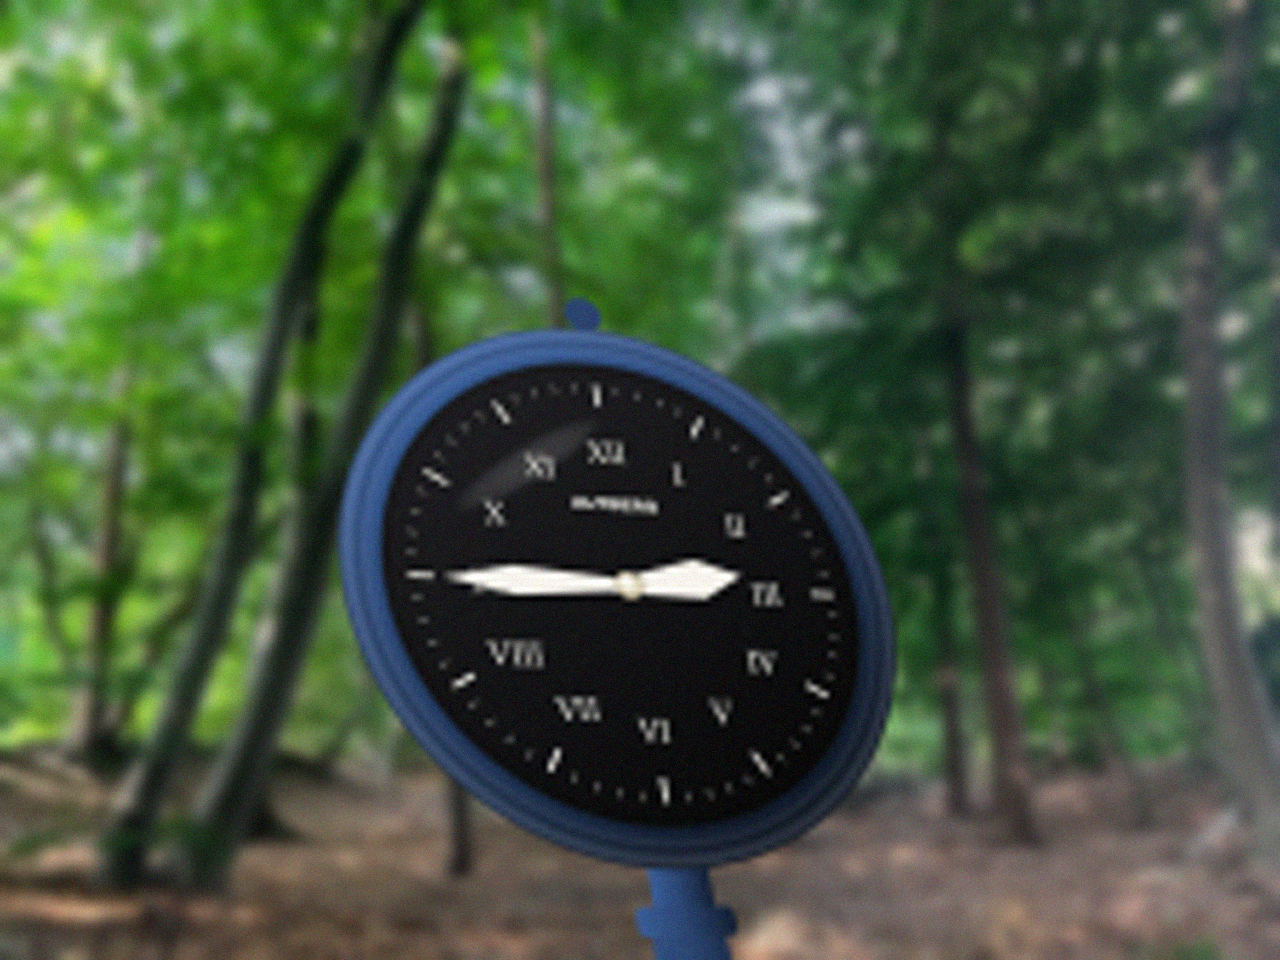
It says 2:45
